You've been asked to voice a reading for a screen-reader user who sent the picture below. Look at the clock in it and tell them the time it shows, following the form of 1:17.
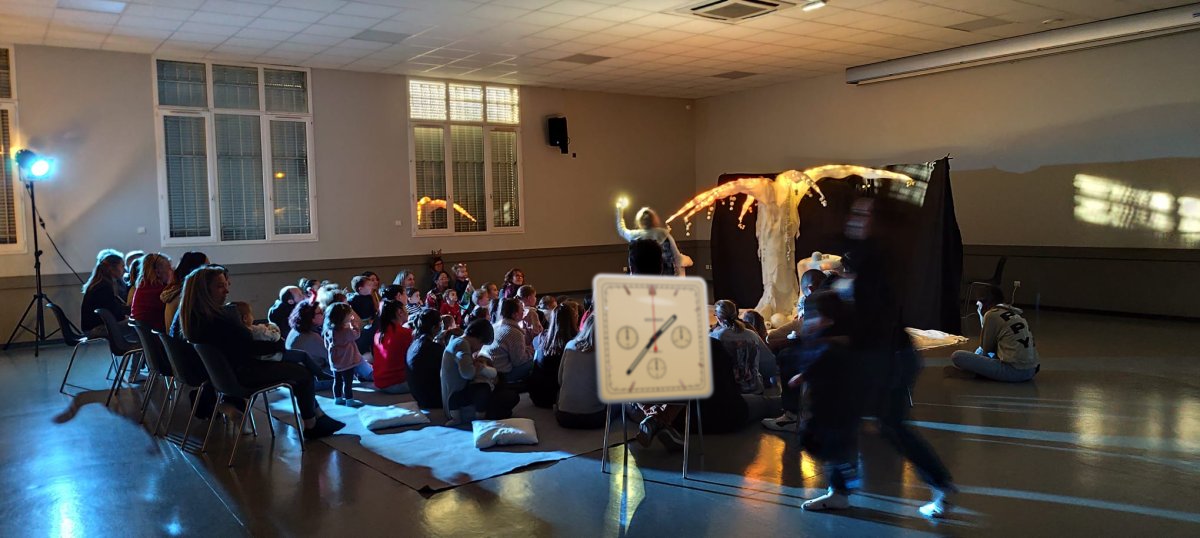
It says 1:37
